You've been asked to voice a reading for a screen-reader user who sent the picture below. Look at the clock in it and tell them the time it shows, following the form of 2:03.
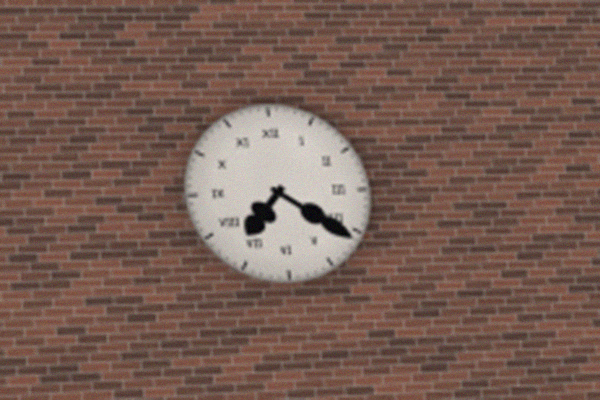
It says 7:21
